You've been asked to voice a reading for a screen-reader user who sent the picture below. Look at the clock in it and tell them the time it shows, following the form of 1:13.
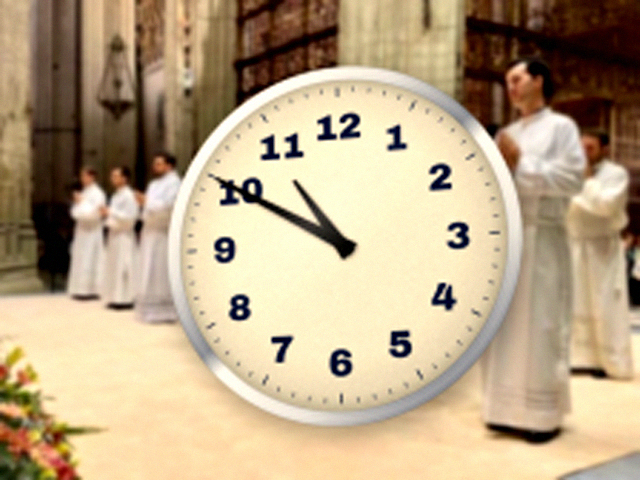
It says 10:50
